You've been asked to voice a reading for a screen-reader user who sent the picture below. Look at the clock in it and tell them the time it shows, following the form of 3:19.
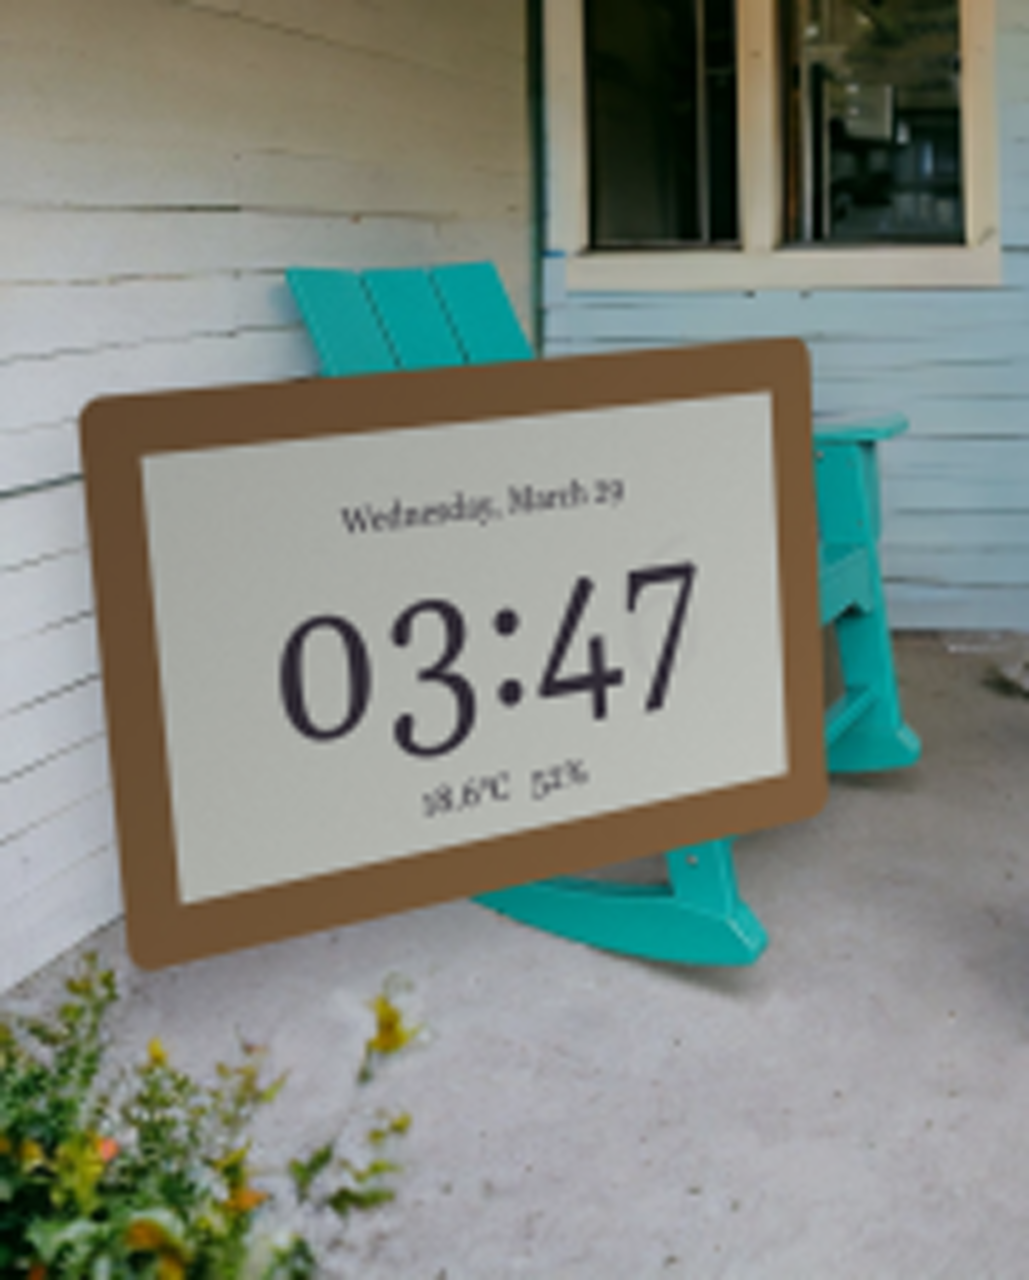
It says 3:47
